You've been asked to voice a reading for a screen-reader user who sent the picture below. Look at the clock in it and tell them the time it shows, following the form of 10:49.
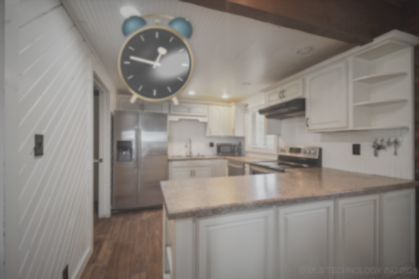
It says 12:47
